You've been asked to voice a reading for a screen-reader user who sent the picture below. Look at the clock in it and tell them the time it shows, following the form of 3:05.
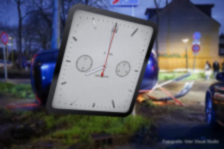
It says 7:59
